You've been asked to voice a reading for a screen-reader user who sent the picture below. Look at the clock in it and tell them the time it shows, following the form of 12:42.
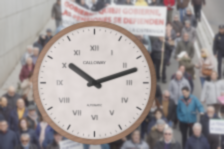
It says 10:12
